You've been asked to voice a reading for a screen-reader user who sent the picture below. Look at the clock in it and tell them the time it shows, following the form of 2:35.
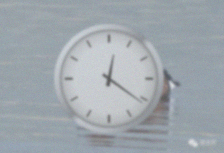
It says 12:21
